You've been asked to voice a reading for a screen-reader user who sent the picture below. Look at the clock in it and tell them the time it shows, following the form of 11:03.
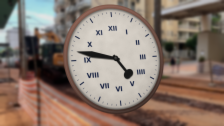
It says 4:47
